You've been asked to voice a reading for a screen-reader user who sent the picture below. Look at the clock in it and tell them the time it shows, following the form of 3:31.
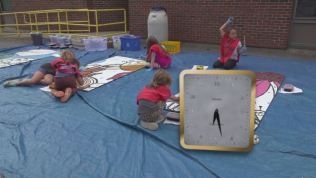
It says 6:28
